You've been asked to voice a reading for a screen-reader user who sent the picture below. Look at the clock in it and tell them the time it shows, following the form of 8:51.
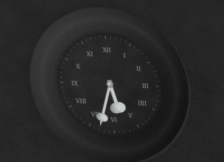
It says 5:33
